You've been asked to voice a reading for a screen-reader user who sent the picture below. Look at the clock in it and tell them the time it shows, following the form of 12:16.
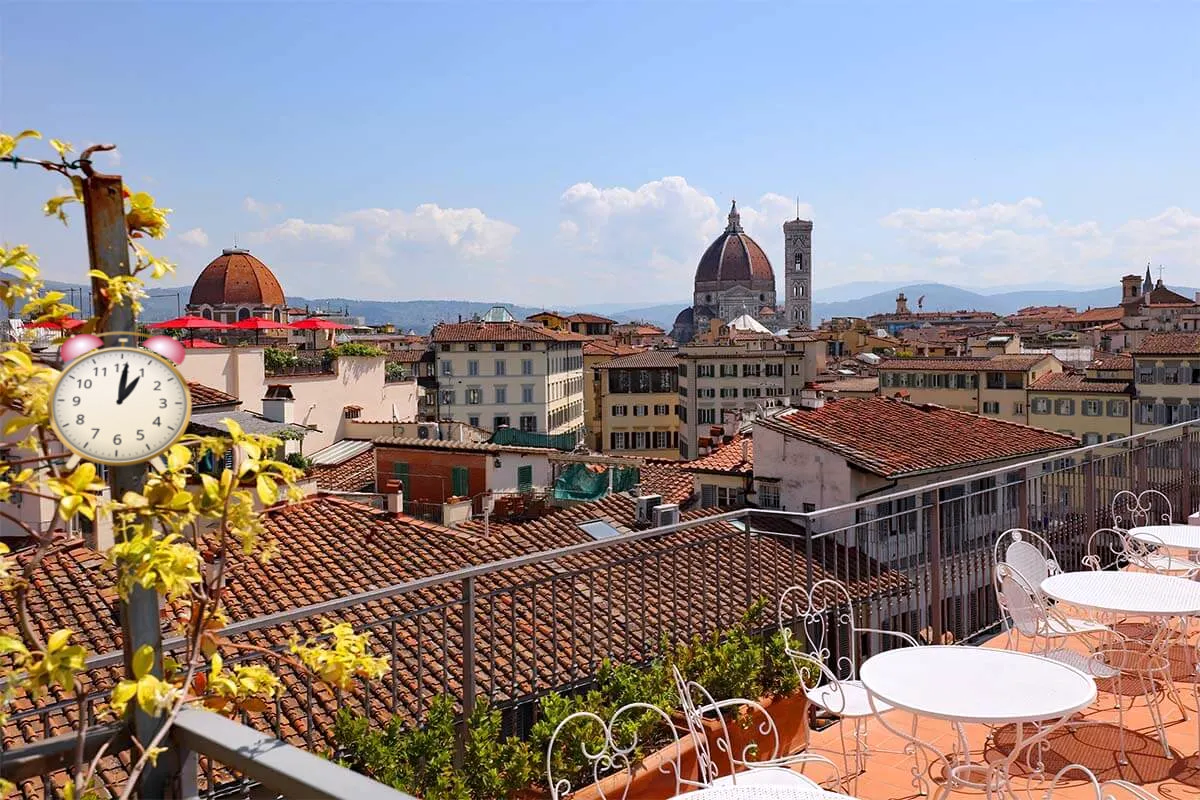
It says 1:01
